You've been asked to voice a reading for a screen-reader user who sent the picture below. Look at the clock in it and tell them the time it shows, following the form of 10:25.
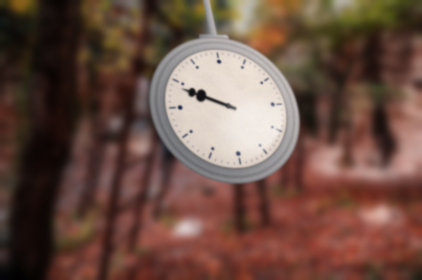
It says 9:49
